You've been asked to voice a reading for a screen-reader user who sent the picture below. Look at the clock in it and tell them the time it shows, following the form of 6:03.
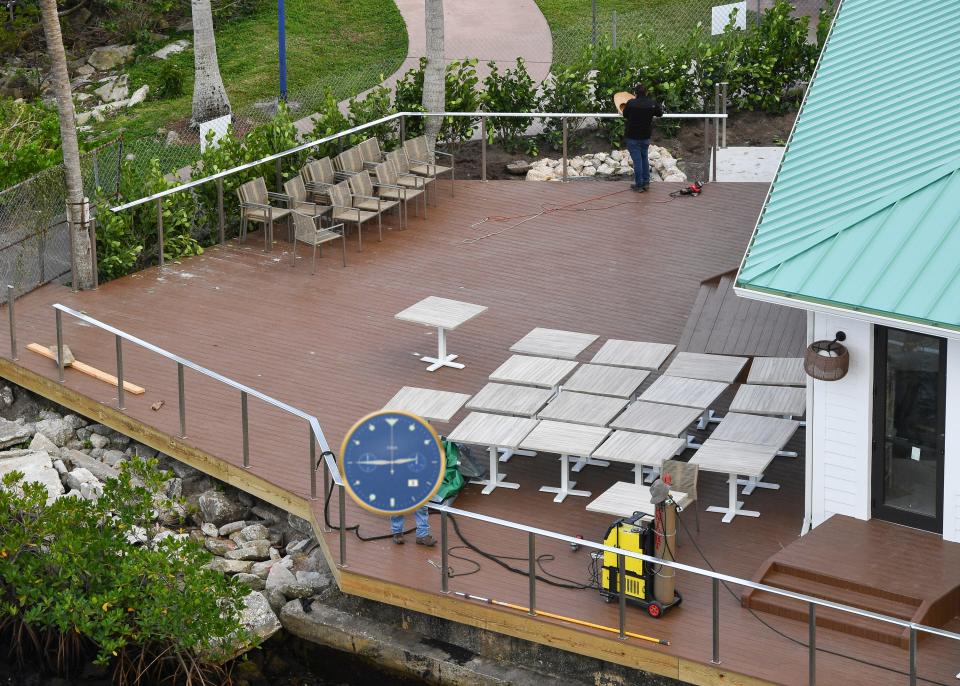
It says 2:45
